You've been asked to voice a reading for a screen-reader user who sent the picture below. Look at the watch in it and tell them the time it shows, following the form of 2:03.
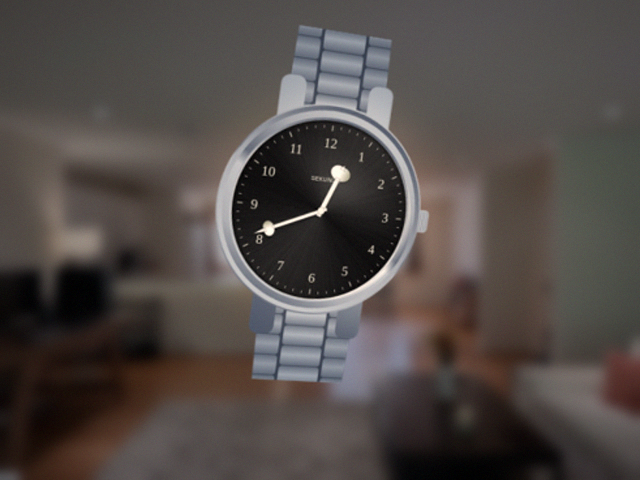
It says 12:41
